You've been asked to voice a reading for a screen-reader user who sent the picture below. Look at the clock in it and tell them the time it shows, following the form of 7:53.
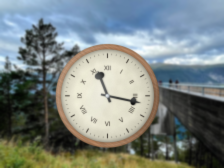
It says 11:17
